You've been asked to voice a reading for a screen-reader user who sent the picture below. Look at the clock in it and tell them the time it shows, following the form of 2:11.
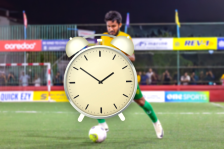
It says 1:51
